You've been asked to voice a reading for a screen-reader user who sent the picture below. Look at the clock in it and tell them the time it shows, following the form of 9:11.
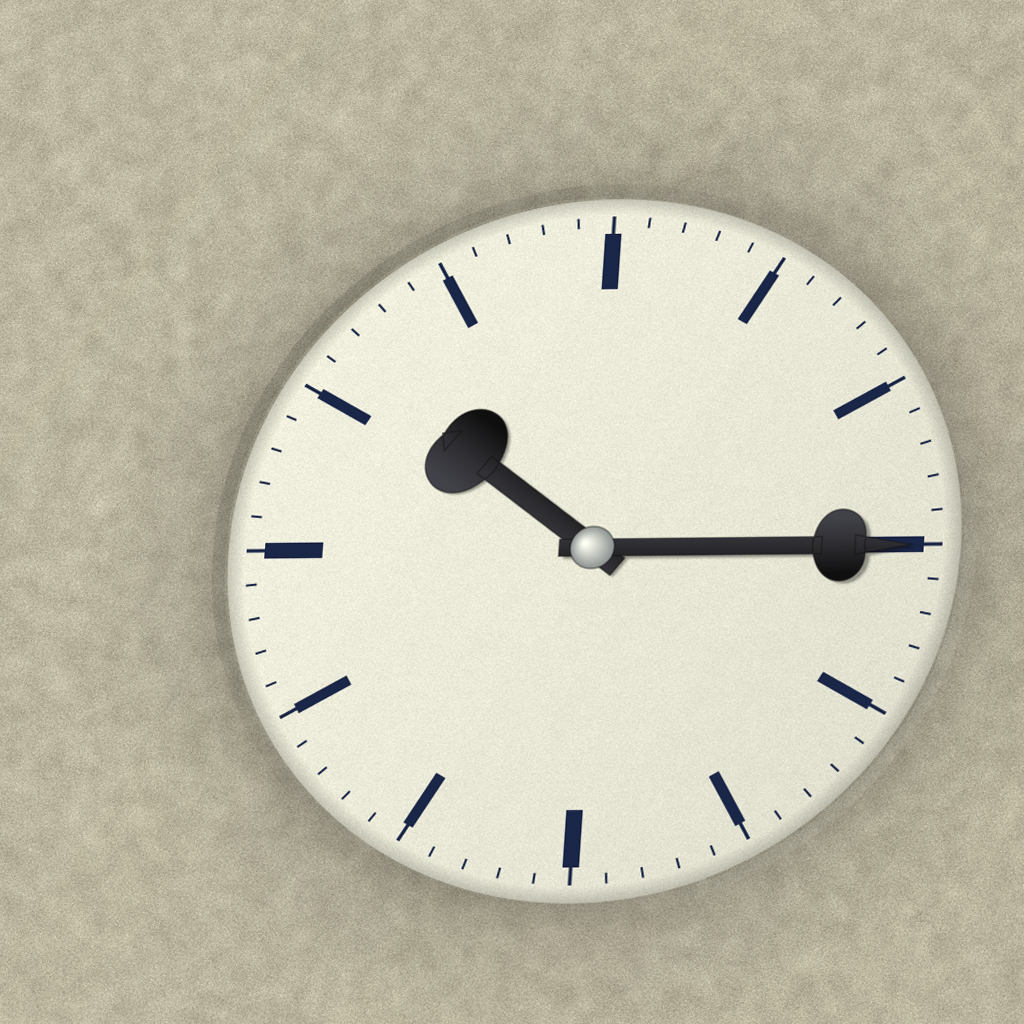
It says 10:15
